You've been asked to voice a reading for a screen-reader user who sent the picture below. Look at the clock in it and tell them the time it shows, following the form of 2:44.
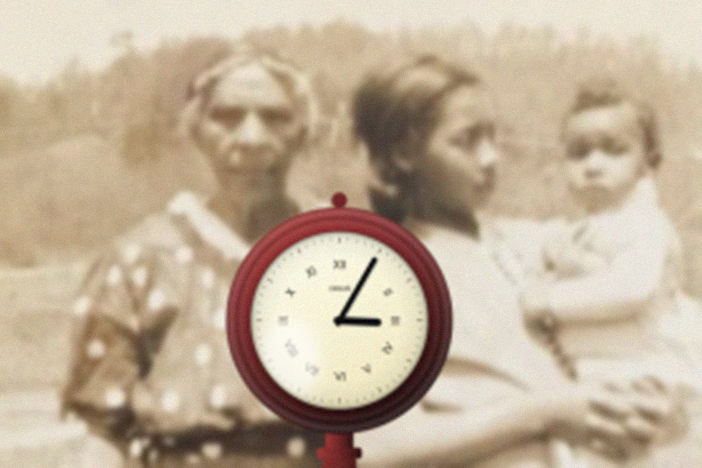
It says 3:05
